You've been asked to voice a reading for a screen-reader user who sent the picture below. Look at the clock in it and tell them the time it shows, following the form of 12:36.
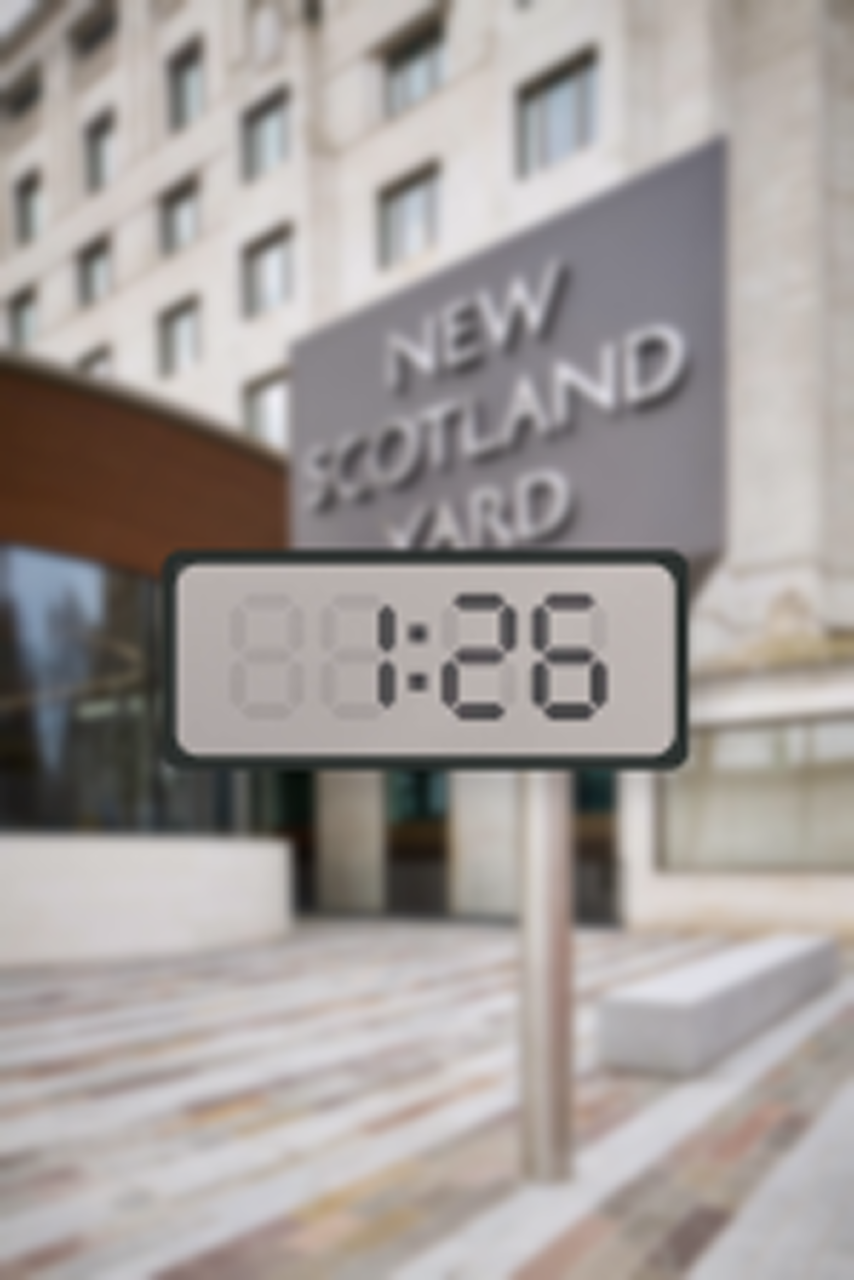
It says 1:26
